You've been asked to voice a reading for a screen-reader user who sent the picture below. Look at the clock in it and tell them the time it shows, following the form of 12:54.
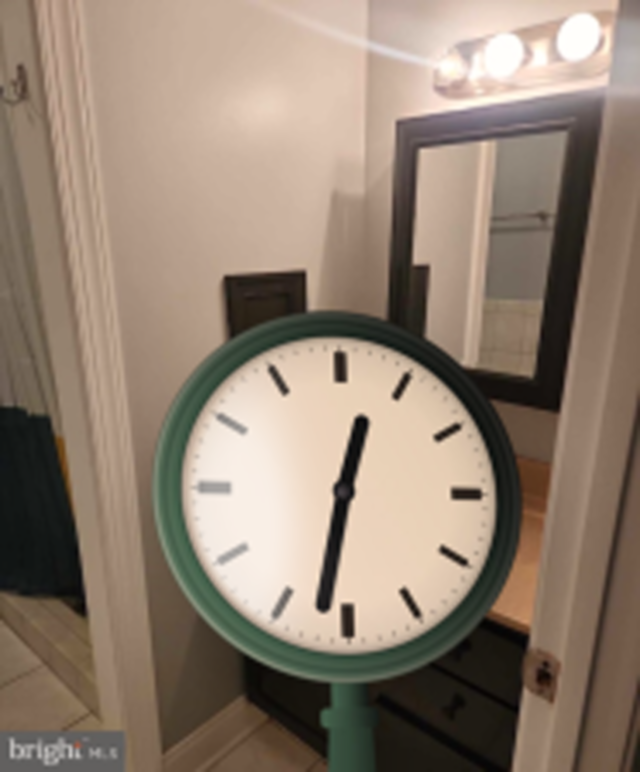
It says 12:32
